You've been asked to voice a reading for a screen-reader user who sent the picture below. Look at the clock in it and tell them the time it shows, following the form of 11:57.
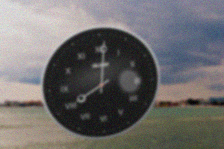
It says 8:01
